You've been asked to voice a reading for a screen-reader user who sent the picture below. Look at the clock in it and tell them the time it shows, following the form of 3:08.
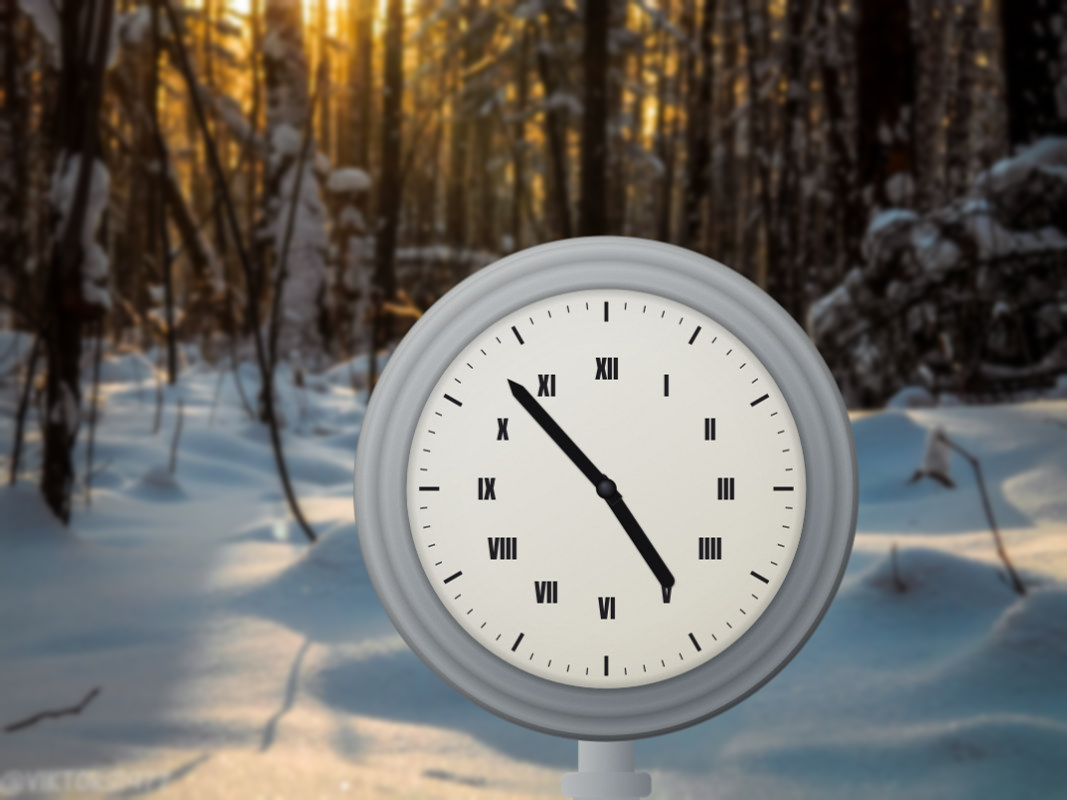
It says 4:53
